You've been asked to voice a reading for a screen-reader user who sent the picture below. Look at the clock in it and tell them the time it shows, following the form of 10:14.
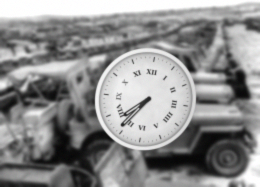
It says 7:36
